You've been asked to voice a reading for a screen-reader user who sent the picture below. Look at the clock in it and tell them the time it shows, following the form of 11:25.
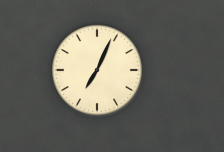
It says 7:04
